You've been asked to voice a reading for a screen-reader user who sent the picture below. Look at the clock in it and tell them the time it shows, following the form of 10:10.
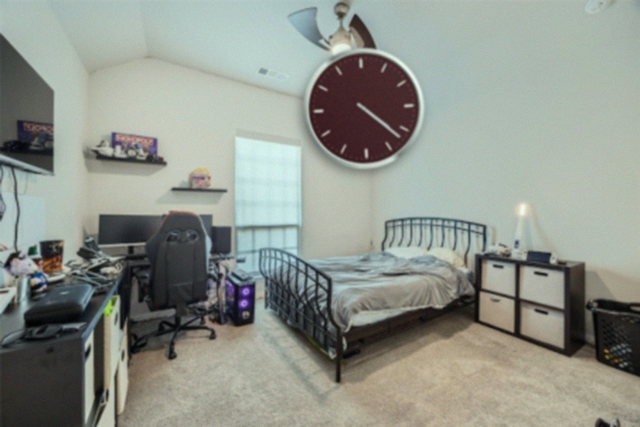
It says 4:22
